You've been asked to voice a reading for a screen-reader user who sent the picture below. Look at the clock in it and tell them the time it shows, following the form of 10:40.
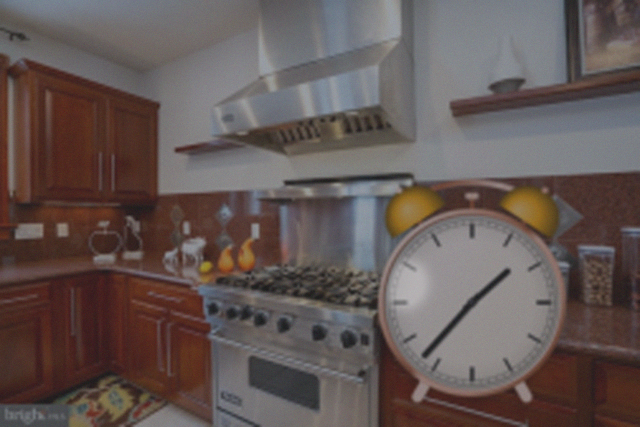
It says 1:37
